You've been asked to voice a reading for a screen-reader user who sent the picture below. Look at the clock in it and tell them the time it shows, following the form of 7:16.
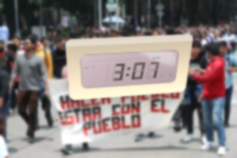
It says 3:07
